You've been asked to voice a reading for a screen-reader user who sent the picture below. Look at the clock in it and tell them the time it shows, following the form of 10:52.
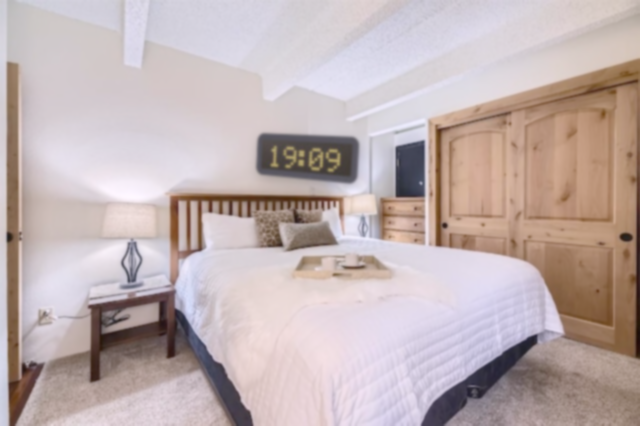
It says 19:09
